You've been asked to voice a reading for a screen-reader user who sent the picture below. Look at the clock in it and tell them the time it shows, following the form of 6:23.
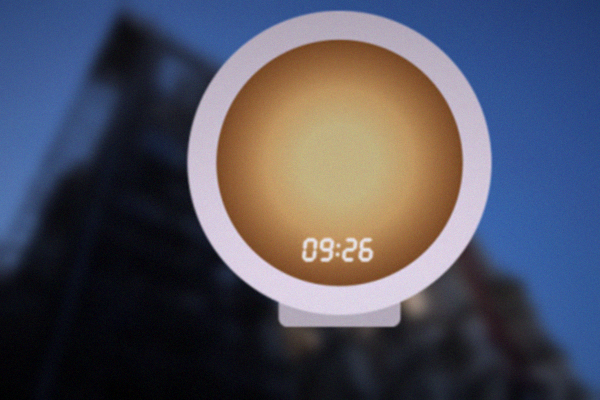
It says 9:26
